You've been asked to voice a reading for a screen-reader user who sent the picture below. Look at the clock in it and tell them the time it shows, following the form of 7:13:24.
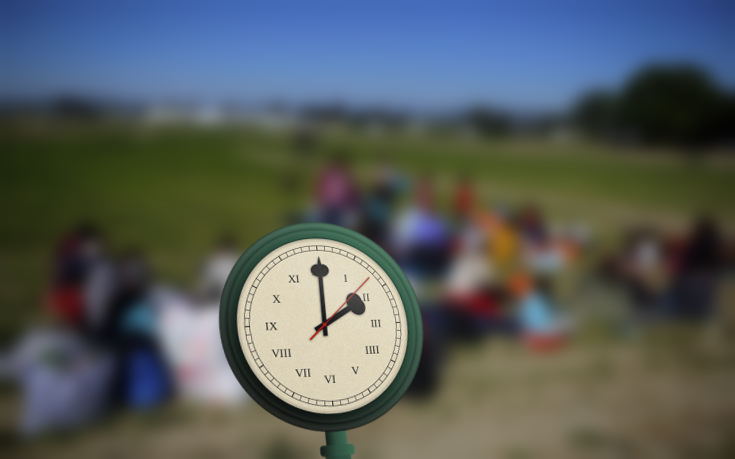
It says 2:00:08
